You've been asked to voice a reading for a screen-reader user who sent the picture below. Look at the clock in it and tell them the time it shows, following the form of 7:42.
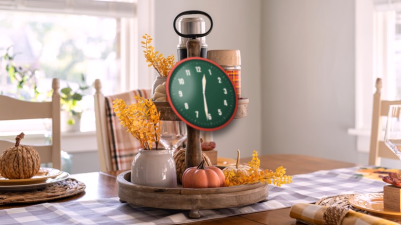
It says 12:31
